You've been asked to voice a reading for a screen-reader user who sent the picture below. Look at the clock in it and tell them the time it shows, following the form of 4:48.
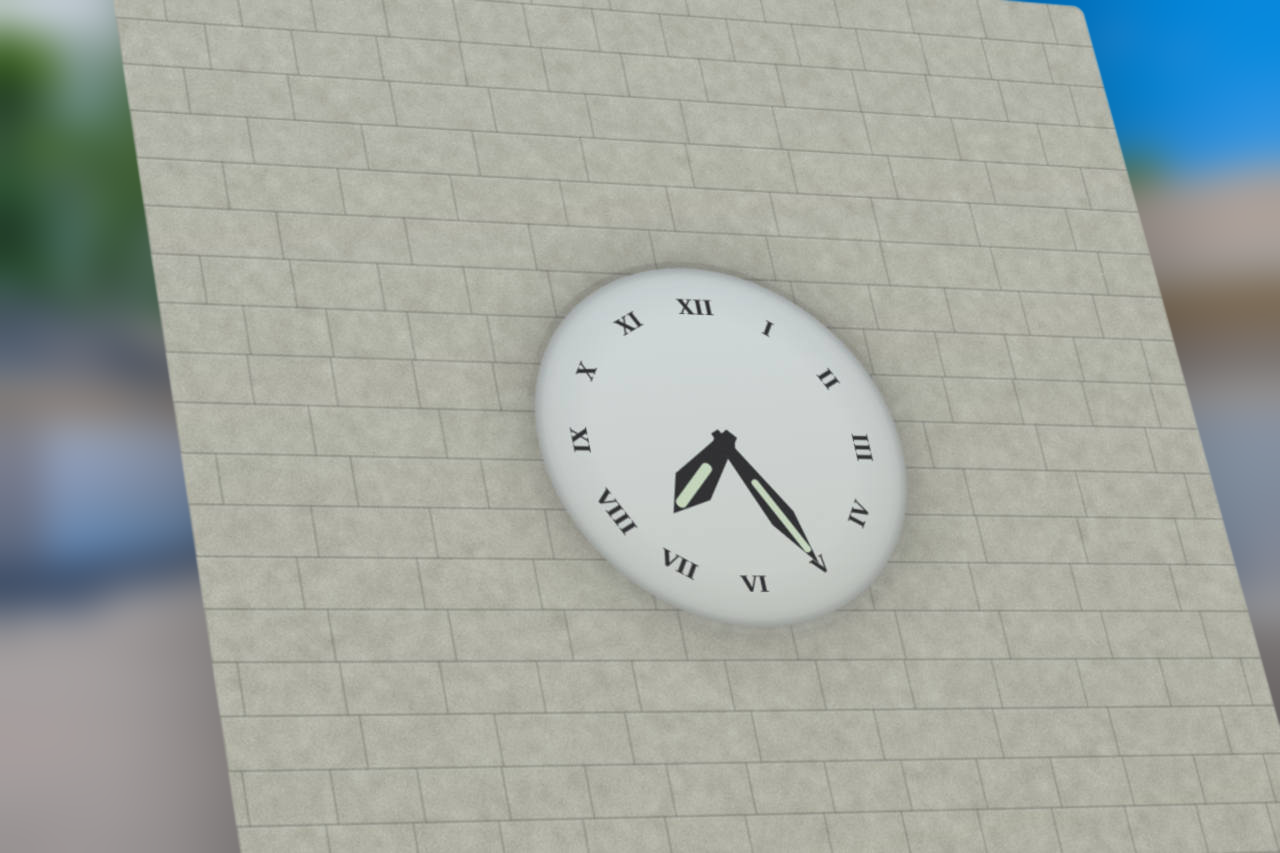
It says 7:25
